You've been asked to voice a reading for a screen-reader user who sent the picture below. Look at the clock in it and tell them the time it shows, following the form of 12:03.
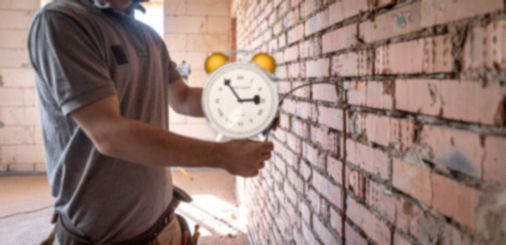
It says 2:54
